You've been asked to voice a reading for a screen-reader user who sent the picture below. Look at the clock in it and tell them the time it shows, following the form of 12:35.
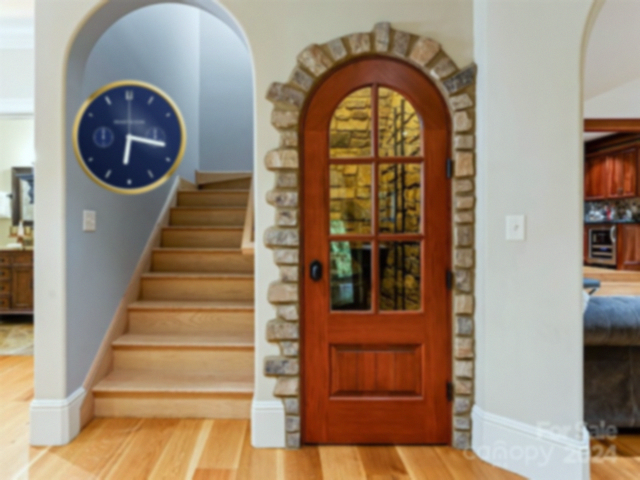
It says 6:17
